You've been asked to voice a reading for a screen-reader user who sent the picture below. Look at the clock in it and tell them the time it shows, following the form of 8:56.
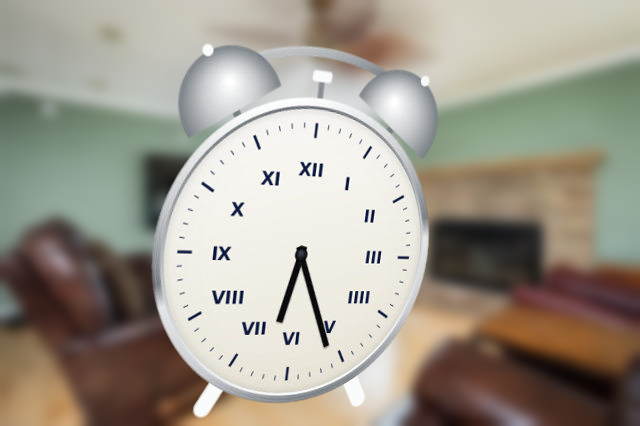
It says 6:26
